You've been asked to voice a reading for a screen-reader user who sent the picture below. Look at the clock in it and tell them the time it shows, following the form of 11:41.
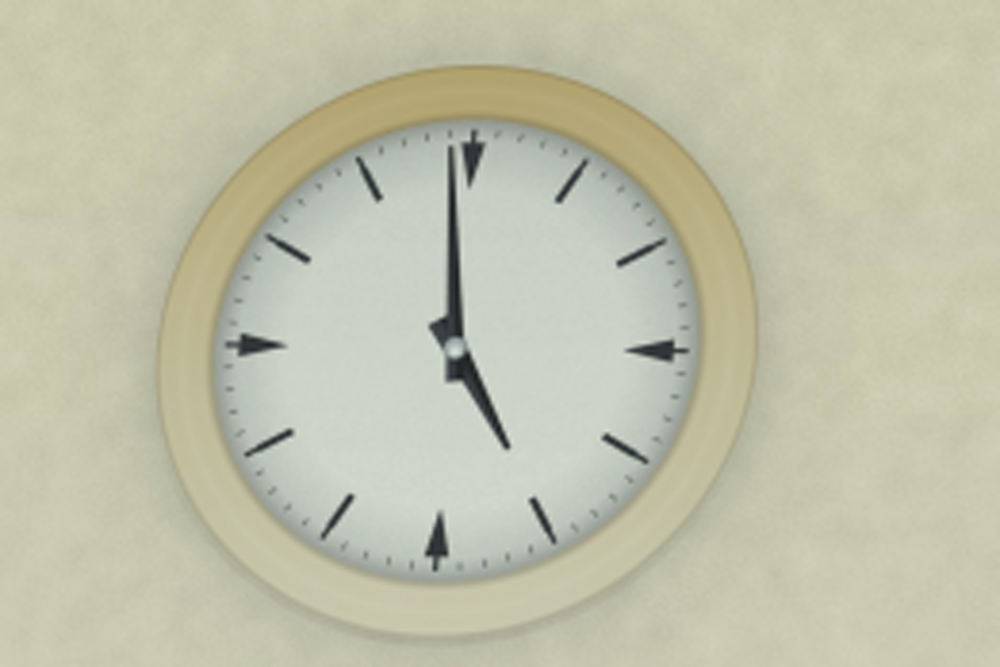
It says 4:59
